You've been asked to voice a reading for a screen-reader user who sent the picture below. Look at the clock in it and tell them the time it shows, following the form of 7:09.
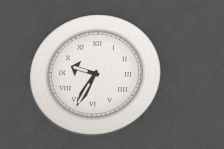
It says 9:34
